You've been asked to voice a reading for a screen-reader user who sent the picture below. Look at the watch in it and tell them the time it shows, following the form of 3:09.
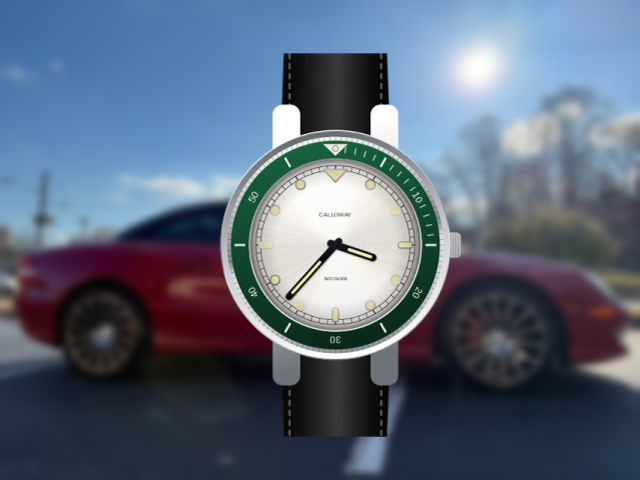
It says 3:37
